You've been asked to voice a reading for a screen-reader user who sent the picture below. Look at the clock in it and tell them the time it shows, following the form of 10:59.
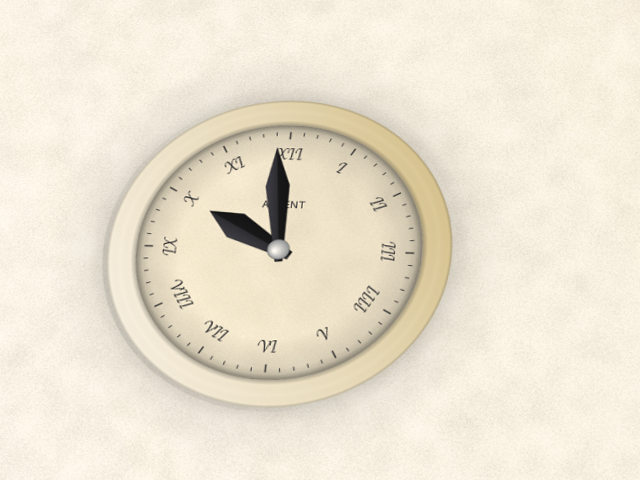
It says 9:59
